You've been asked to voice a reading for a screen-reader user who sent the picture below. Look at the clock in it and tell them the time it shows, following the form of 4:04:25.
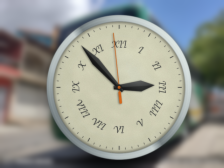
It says 2:52:59
